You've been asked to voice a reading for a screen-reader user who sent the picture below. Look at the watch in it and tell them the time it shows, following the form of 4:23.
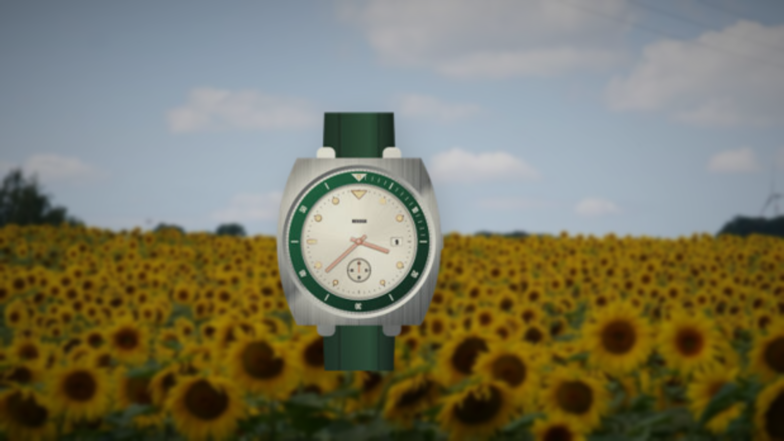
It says 3:38
